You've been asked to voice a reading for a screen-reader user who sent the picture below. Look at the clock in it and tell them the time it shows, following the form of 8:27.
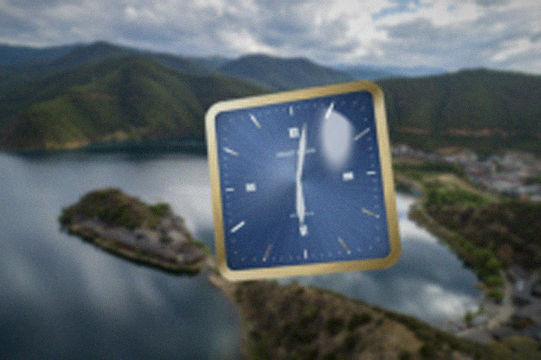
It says 6:02
